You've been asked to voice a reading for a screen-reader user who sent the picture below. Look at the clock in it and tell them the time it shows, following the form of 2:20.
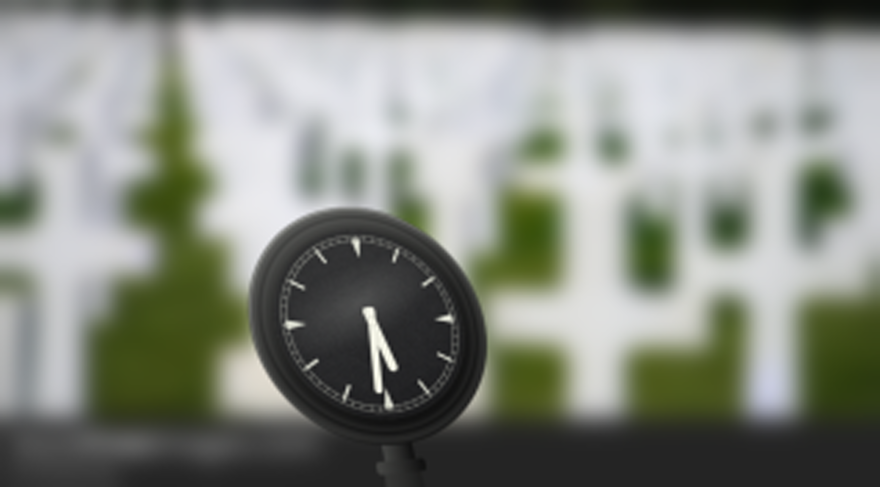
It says 5:31
